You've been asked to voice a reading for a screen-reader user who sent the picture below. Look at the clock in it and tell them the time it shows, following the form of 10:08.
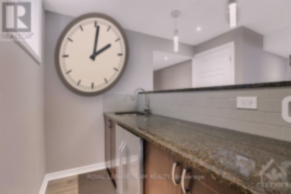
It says 2:01
